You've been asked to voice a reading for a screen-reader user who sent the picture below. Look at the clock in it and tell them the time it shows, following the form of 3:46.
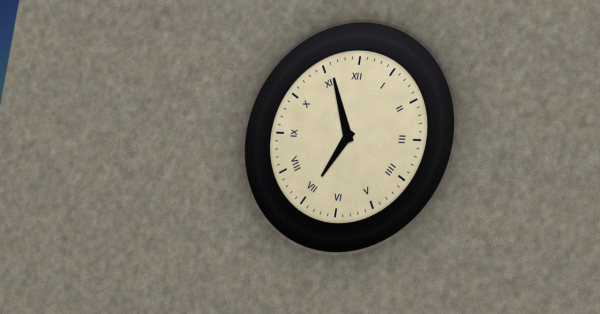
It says 6:56
